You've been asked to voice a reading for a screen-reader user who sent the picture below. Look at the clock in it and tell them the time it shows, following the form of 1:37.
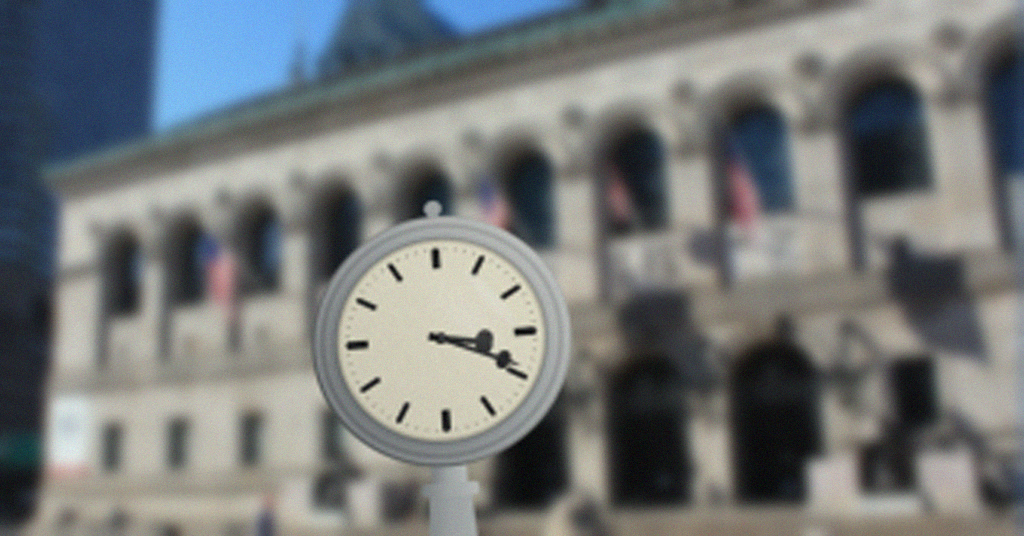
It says 3:19
